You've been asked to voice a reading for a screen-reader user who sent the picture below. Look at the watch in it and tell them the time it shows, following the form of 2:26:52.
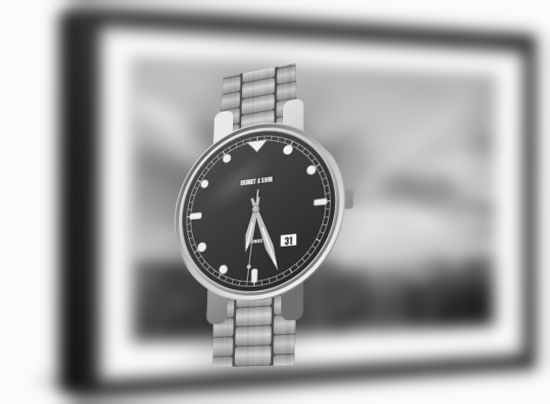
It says 6:26:31
